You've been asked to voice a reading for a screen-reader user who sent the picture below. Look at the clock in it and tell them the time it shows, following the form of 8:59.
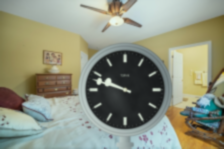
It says 9:48
